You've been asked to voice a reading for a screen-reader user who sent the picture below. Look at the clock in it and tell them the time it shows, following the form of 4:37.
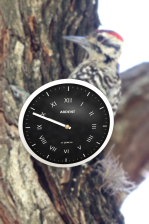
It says 9:49
